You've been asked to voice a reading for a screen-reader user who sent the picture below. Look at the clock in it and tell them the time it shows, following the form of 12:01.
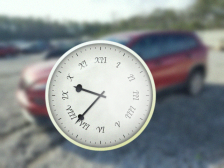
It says 9:37
